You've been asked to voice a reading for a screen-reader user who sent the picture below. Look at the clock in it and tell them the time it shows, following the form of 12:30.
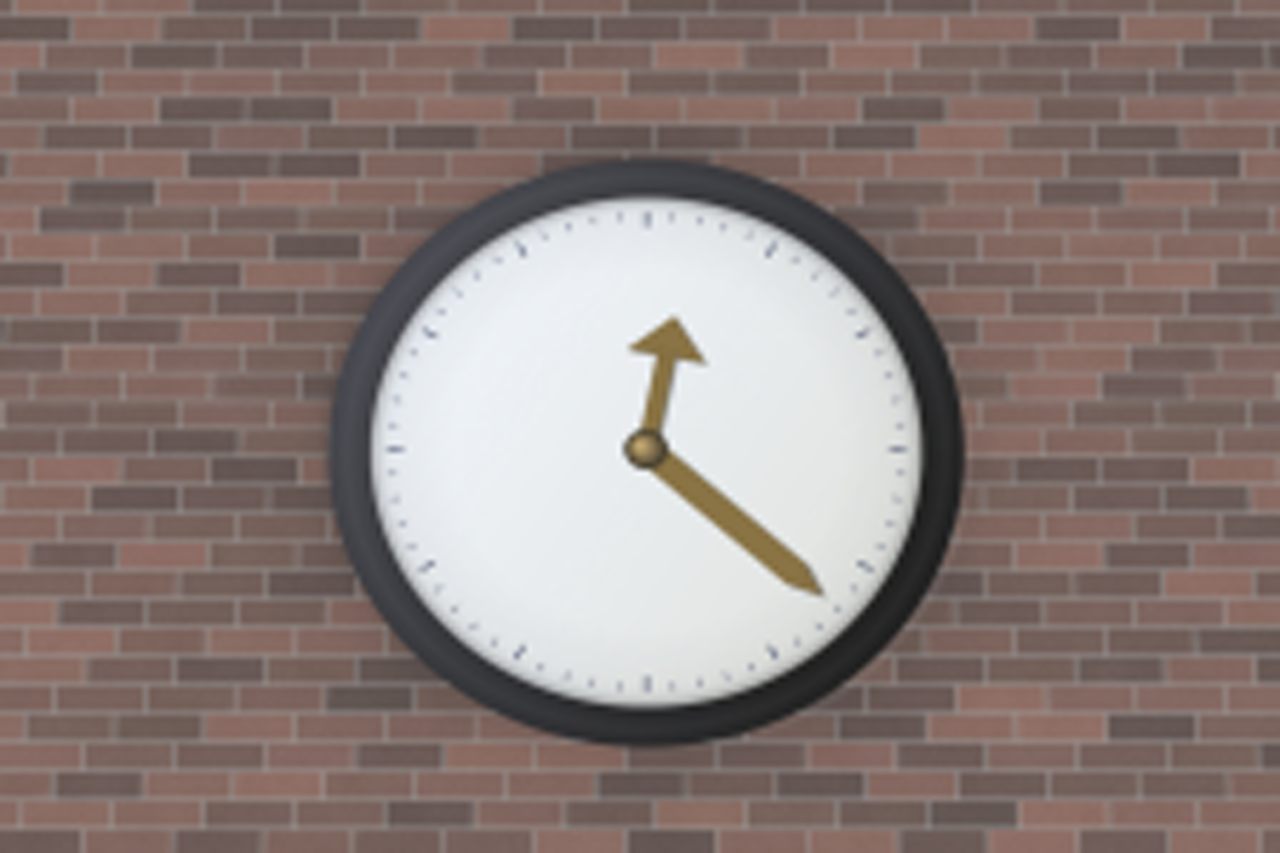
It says 12:22
